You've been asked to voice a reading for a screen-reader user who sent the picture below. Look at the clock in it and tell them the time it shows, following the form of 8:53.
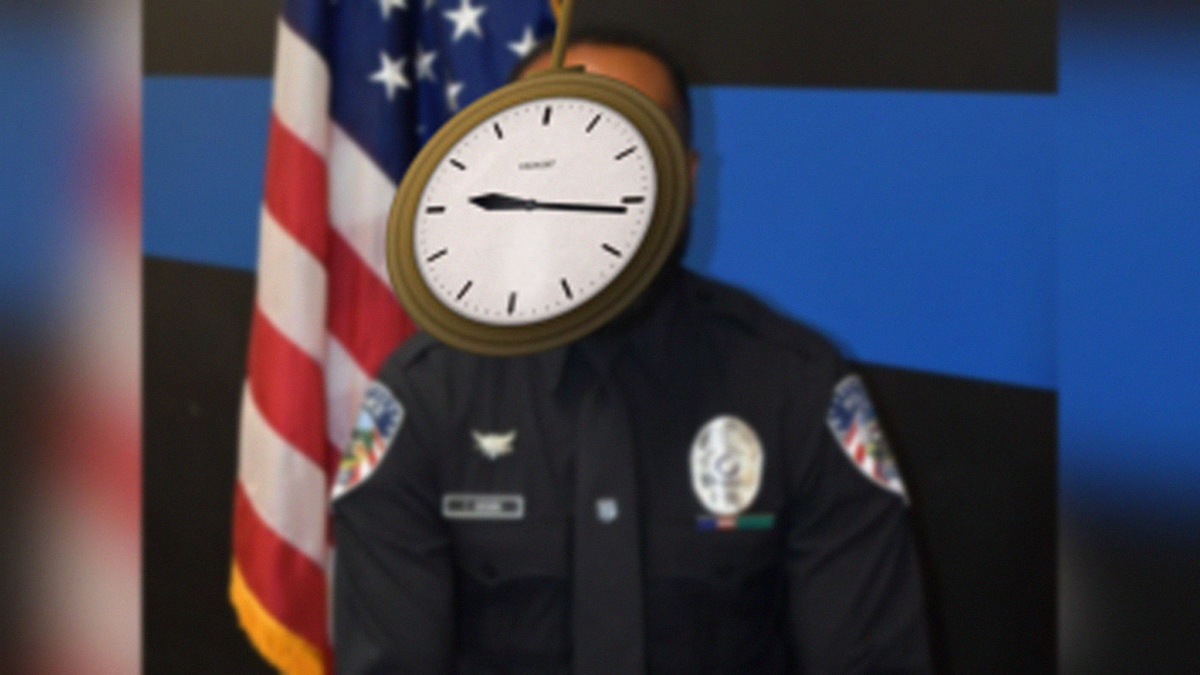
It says 9:16
